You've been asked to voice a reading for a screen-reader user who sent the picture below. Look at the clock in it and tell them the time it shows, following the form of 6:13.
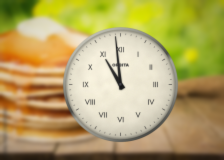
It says 10:59
